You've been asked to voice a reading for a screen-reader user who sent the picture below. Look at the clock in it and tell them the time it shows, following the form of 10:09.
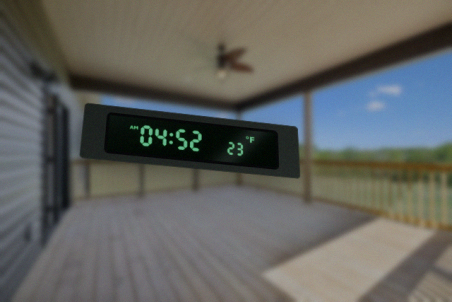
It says 4:52
